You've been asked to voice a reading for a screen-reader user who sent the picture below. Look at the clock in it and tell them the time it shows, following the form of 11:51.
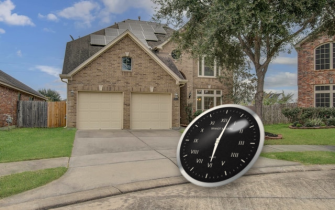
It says 6:02
